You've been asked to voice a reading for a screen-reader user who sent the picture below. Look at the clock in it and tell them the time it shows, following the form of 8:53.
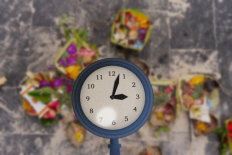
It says 3:03
